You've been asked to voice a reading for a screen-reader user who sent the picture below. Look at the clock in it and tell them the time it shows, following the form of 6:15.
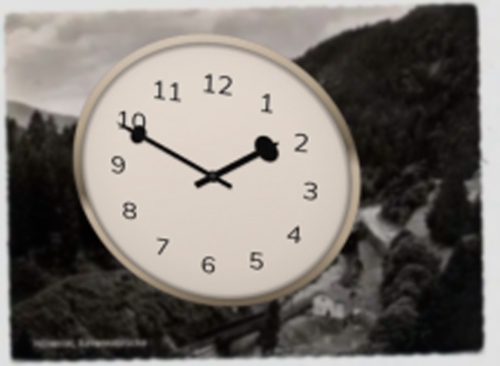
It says 1:49
